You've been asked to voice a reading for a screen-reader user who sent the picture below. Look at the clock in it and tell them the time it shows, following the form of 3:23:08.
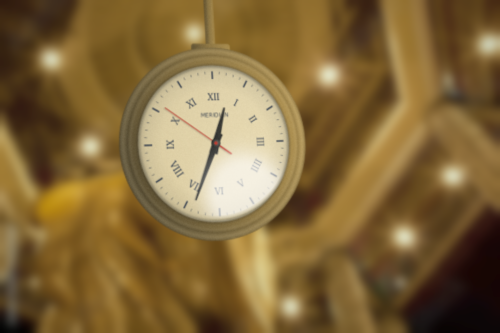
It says 12:33:51
